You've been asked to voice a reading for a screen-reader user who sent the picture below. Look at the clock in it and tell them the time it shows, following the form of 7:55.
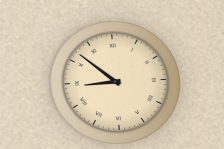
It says 8:52
